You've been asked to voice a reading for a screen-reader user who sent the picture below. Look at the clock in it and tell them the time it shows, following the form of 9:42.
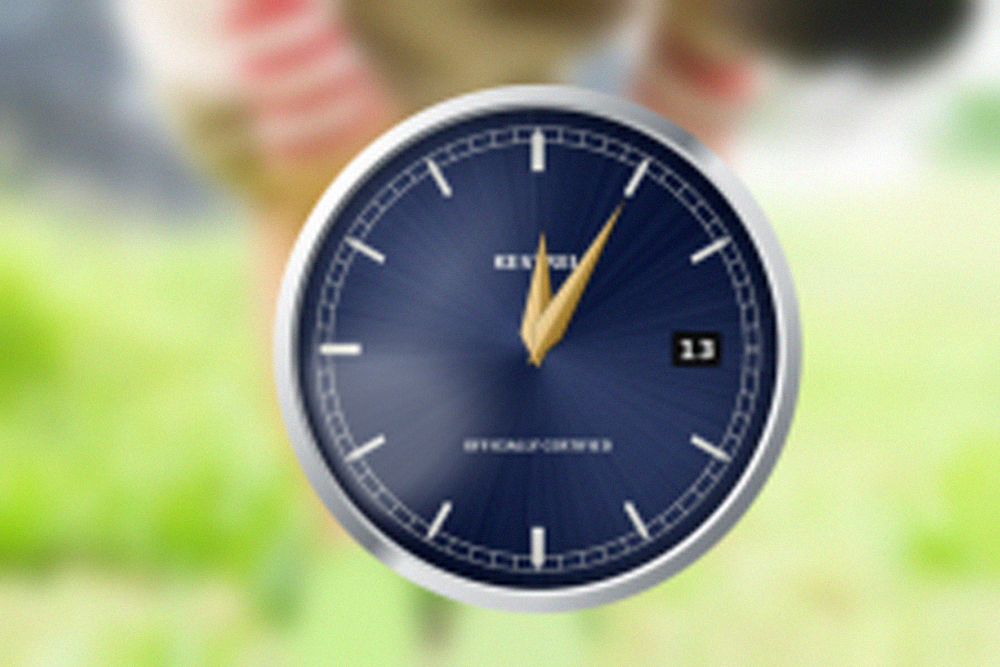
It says 12:05
